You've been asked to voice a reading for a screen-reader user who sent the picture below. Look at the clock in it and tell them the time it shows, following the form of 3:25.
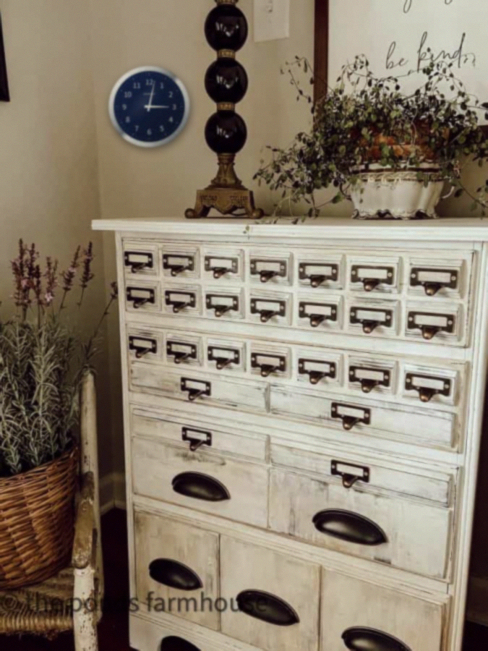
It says 3:02
